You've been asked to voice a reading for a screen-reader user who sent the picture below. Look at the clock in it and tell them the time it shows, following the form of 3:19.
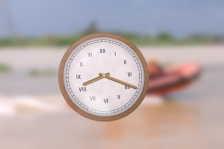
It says 8:19
